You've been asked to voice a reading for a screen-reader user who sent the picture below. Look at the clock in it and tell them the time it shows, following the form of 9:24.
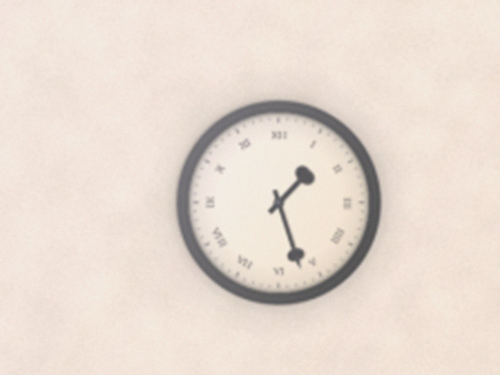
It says 1:27
